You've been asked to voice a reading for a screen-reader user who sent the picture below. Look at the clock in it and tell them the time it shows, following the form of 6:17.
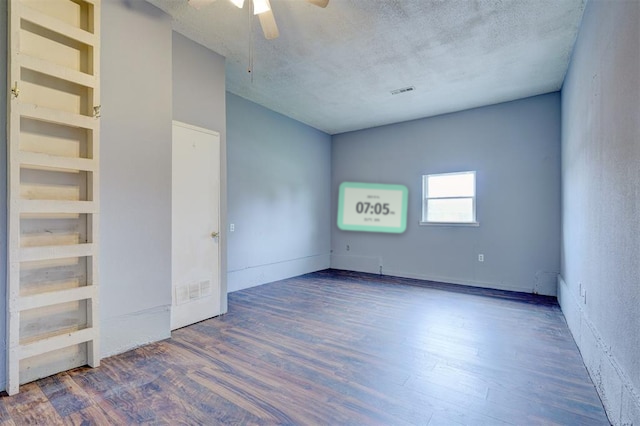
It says 7:05
